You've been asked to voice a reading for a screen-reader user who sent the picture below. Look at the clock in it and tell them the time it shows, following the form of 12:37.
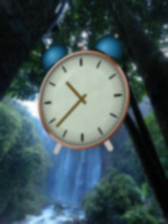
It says 10:38
